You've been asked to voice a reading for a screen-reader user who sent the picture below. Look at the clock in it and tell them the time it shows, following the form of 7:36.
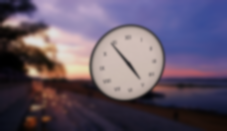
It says 4:54
